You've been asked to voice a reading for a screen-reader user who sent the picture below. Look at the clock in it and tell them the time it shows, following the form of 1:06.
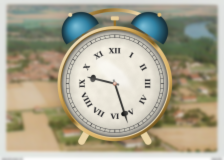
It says 9:27
